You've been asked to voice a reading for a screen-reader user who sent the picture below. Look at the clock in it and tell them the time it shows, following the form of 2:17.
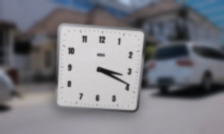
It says 3:19
